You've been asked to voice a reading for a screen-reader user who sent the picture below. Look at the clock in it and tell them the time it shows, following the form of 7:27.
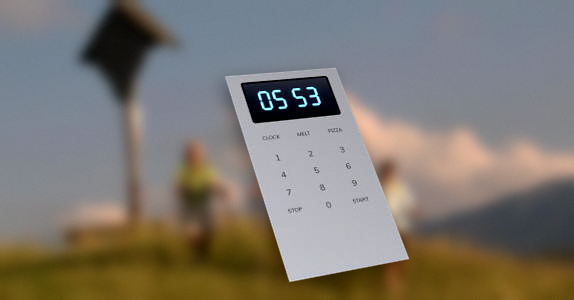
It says 5:53
